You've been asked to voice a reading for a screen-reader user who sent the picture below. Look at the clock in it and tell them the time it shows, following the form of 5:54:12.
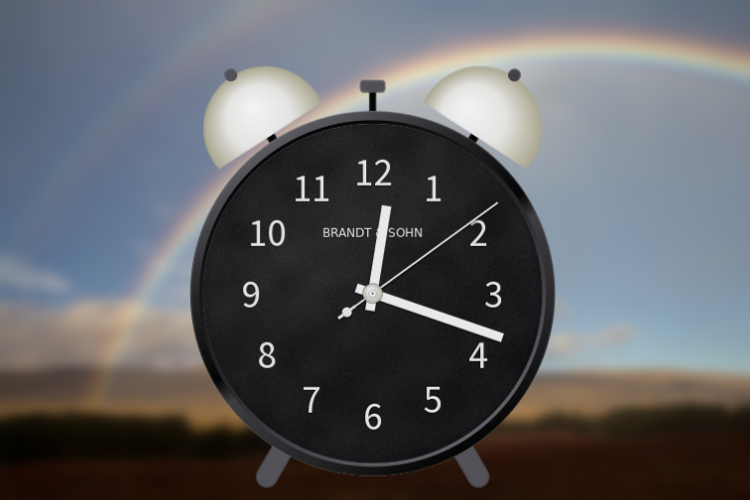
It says 12:18:09
